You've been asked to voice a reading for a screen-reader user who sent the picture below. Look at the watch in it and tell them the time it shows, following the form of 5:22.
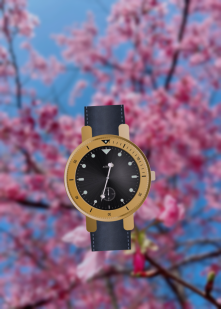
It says 12:33
